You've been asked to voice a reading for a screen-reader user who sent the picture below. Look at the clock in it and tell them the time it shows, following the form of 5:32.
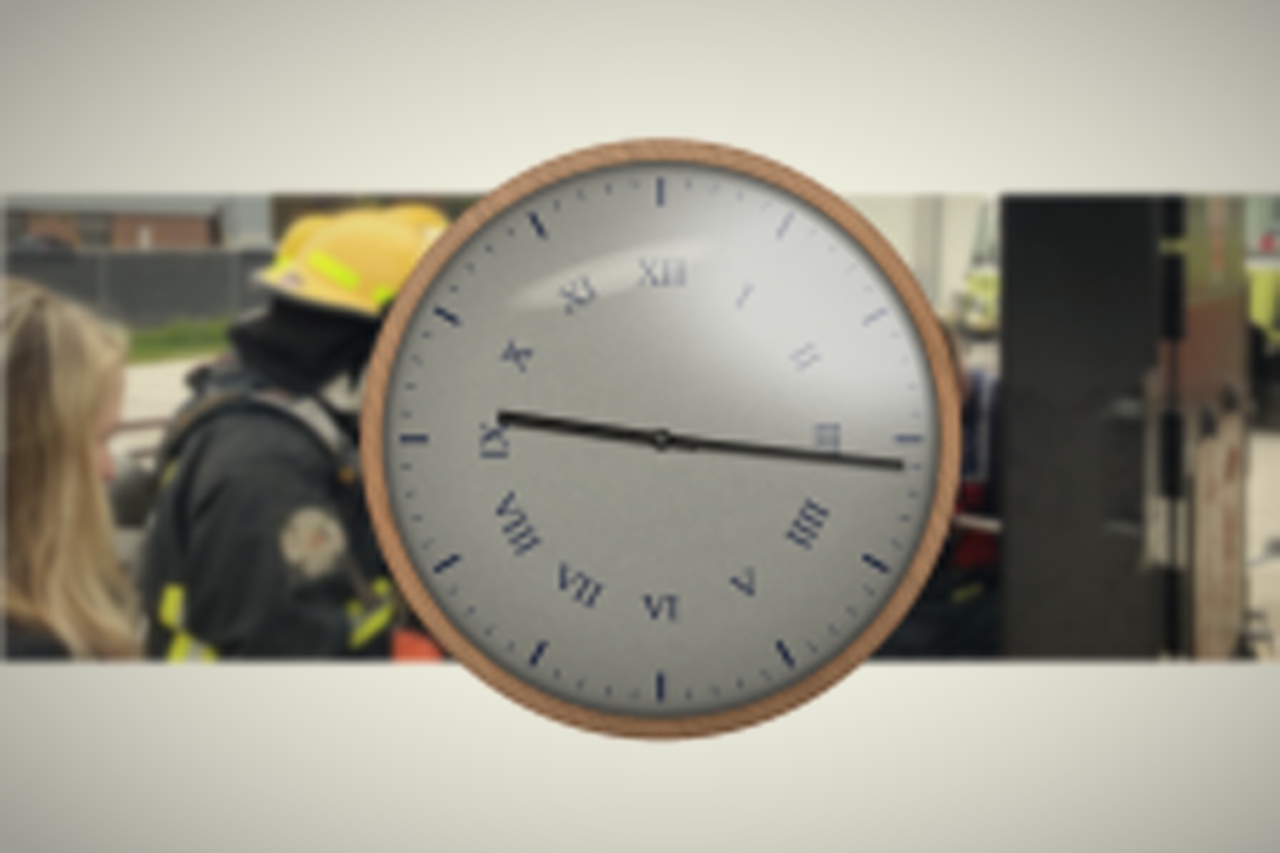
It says 9:16
